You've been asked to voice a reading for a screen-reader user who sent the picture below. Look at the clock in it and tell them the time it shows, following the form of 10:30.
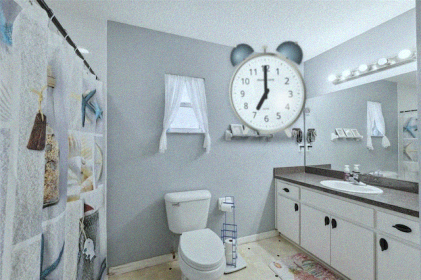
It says 7:00
